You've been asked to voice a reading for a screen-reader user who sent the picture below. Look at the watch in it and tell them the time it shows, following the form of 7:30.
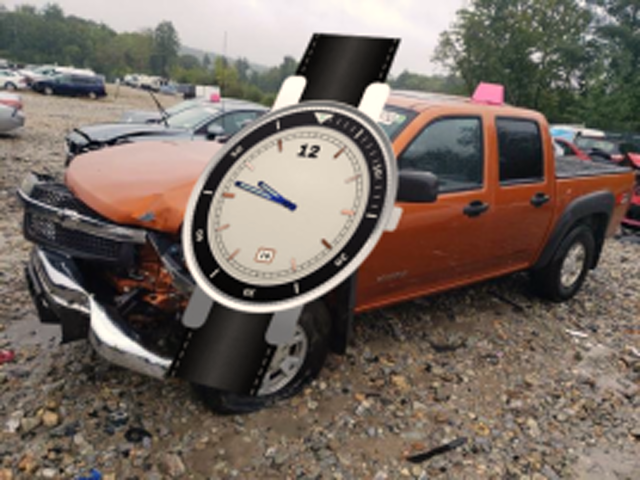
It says 9:47
